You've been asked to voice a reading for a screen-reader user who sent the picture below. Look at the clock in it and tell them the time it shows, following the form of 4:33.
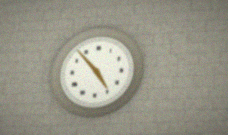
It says 4:53
